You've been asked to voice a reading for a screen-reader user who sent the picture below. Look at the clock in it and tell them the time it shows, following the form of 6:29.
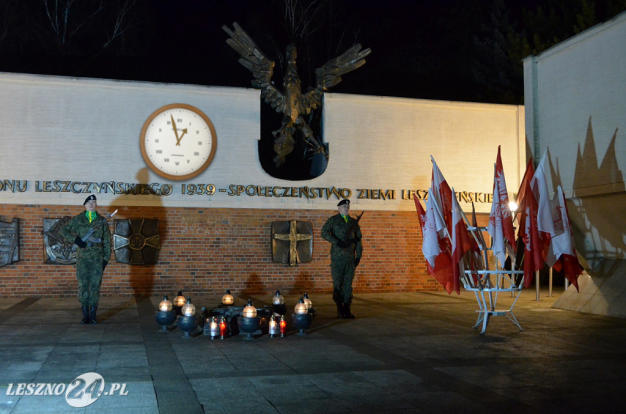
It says 12:57
